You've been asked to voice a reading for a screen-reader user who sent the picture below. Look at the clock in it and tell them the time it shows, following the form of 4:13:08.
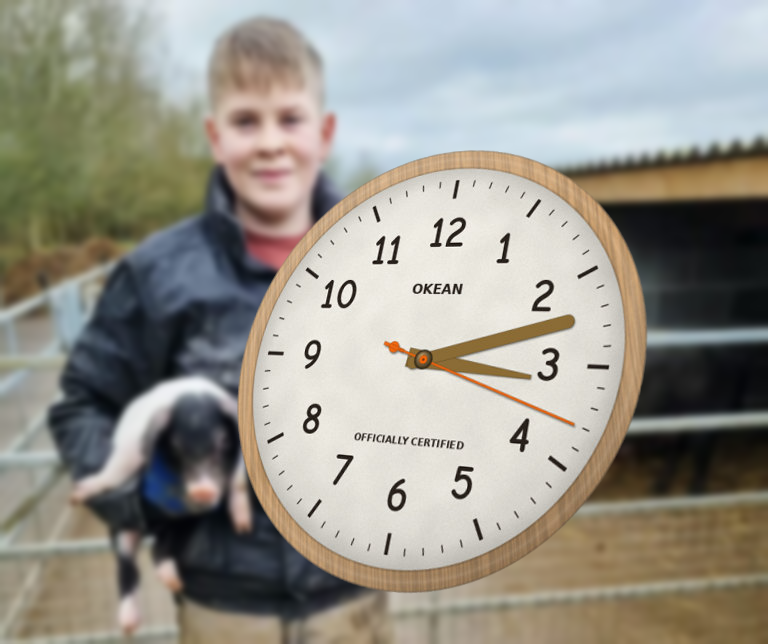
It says 3:12:18
